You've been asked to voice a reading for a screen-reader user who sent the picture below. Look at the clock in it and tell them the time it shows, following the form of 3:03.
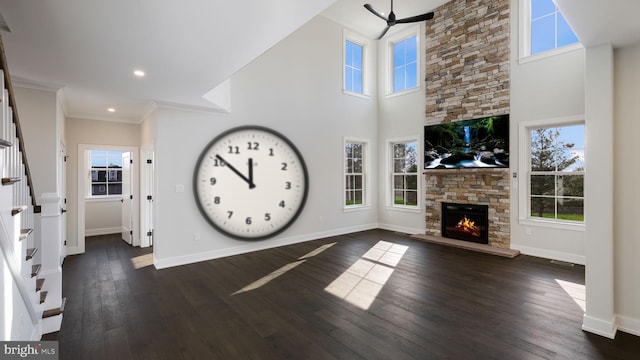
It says 11:51
